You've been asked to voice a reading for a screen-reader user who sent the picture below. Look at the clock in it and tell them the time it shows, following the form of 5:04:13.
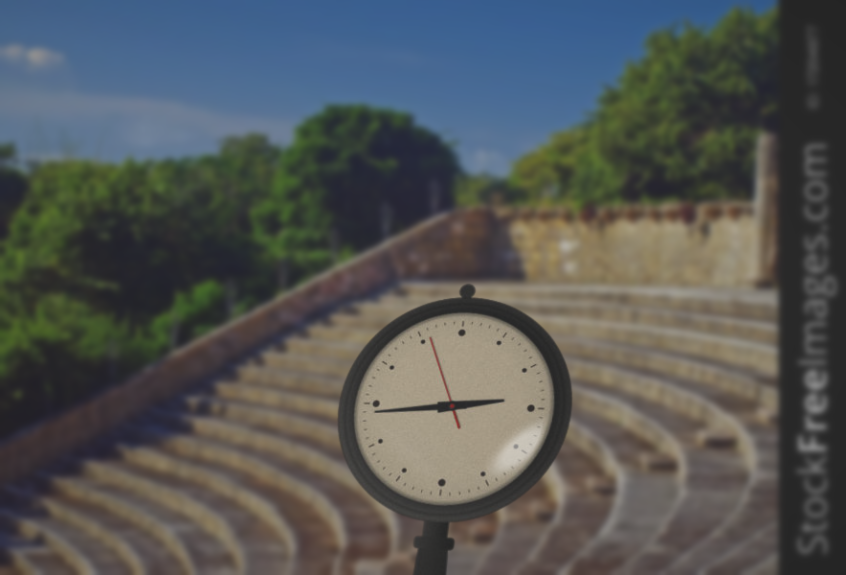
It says 2:43:56
